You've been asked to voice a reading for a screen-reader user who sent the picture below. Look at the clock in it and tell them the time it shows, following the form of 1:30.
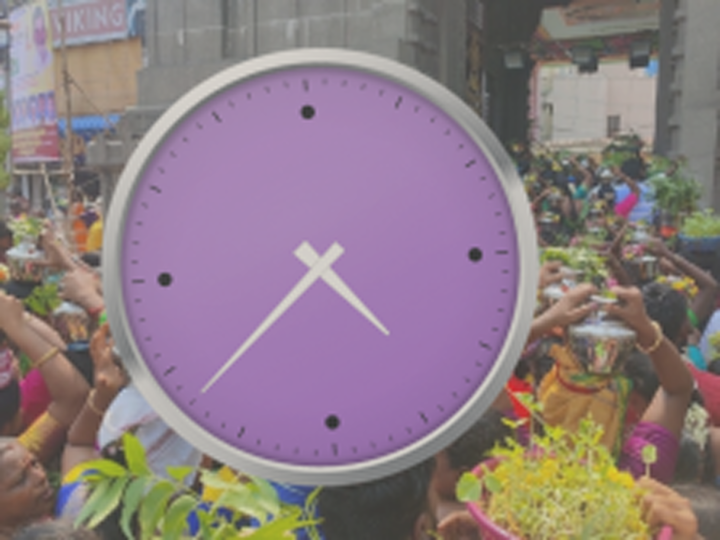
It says 4:38
